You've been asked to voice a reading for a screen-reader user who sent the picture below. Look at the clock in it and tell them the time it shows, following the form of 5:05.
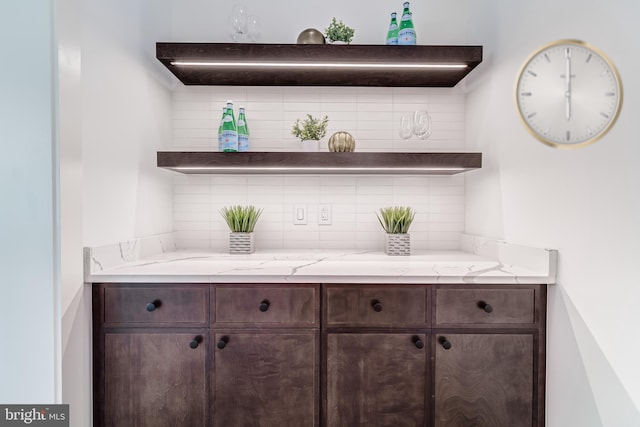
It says 6:00
